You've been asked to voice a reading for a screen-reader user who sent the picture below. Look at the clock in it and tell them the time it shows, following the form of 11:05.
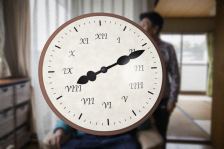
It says 8:11
